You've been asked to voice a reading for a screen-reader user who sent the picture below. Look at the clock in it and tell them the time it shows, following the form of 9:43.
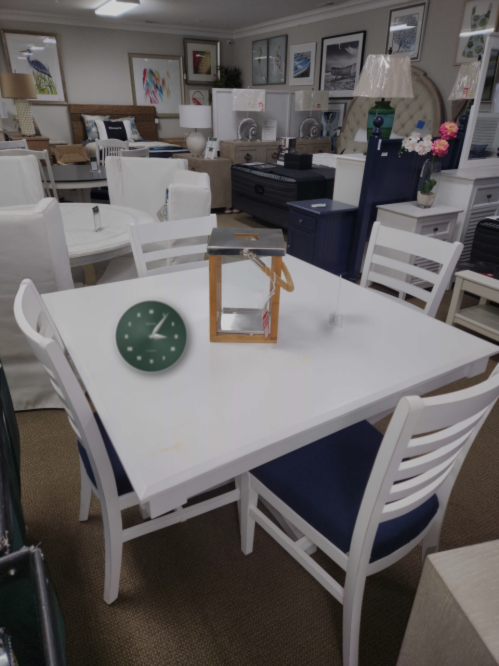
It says 3:06
